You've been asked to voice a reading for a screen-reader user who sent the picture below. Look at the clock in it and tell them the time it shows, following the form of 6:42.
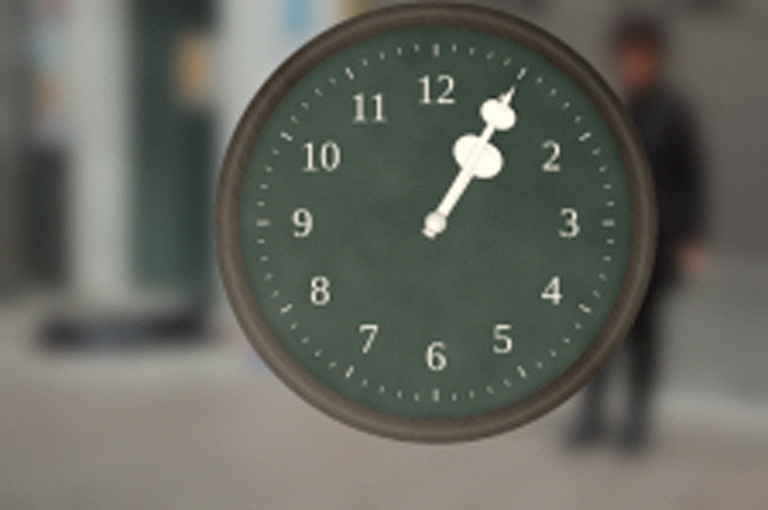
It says 1:05
